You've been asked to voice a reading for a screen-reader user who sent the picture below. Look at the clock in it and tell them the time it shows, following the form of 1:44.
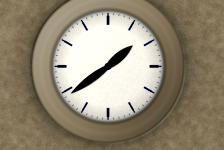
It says 1:39
